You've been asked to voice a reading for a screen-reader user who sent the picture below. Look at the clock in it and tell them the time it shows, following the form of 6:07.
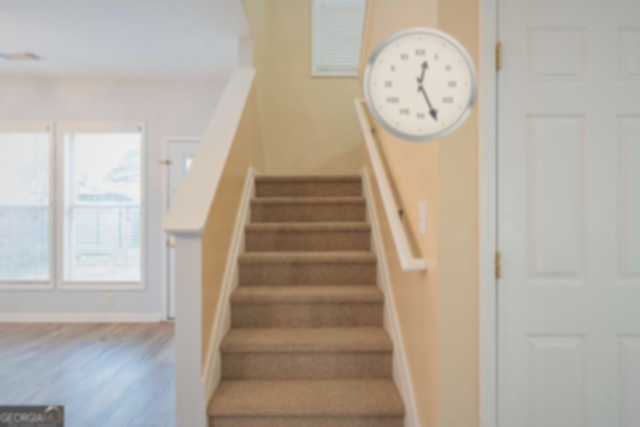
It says 12:26
